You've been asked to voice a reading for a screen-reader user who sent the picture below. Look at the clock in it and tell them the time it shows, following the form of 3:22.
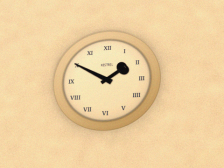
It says 1:50
